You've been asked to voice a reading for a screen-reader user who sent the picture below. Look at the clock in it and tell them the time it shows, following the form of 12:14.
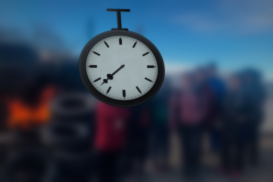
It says 7:38
